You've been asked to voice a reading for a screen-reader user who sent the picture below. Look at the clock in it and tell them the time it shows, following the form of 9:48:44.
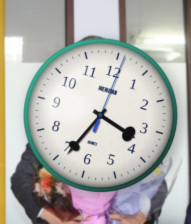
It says 3:34:01
